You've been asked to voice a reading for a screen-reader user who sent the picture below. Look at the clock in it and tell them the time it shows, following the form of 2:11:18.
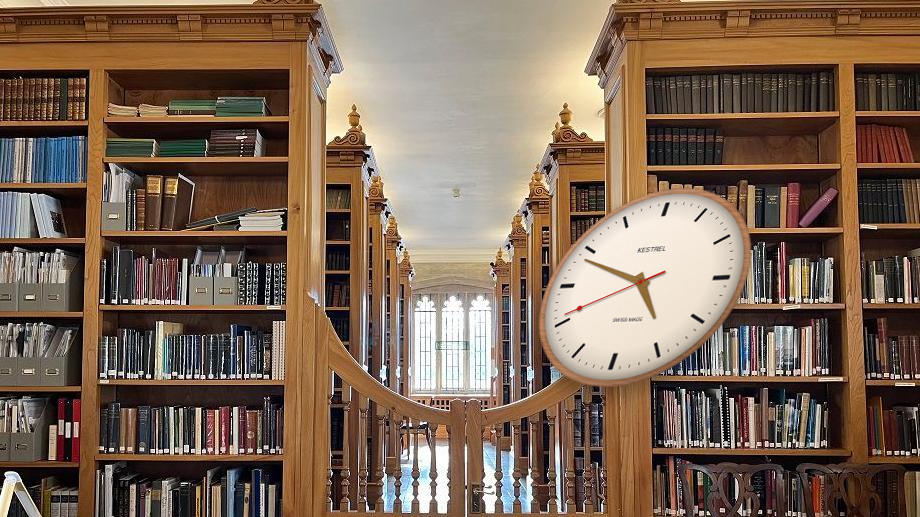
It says 4:48:41
